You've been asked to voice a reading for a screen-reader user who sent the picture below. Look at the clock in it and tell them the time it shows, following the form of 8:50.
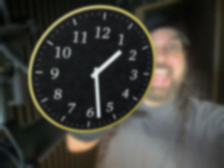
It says 1:28
